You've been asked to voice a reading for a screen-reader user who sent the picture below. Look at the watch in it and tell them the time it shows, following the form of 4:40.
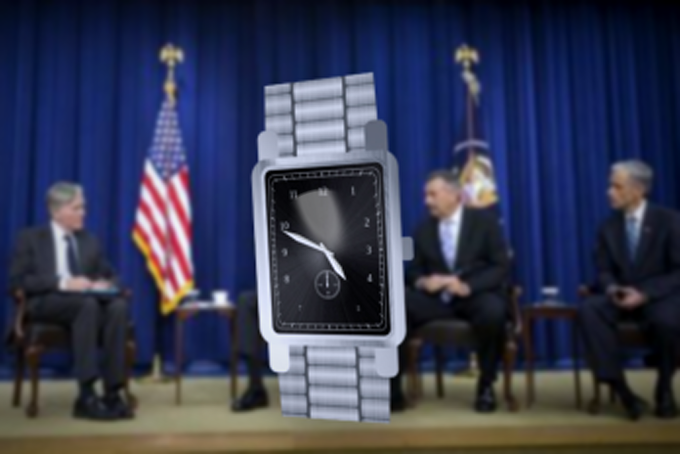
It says 4:49
